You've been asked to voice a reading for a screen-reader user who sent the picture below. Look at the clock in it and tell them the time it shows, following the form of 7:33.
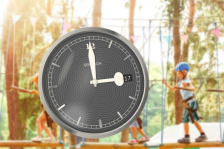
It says 3:00
